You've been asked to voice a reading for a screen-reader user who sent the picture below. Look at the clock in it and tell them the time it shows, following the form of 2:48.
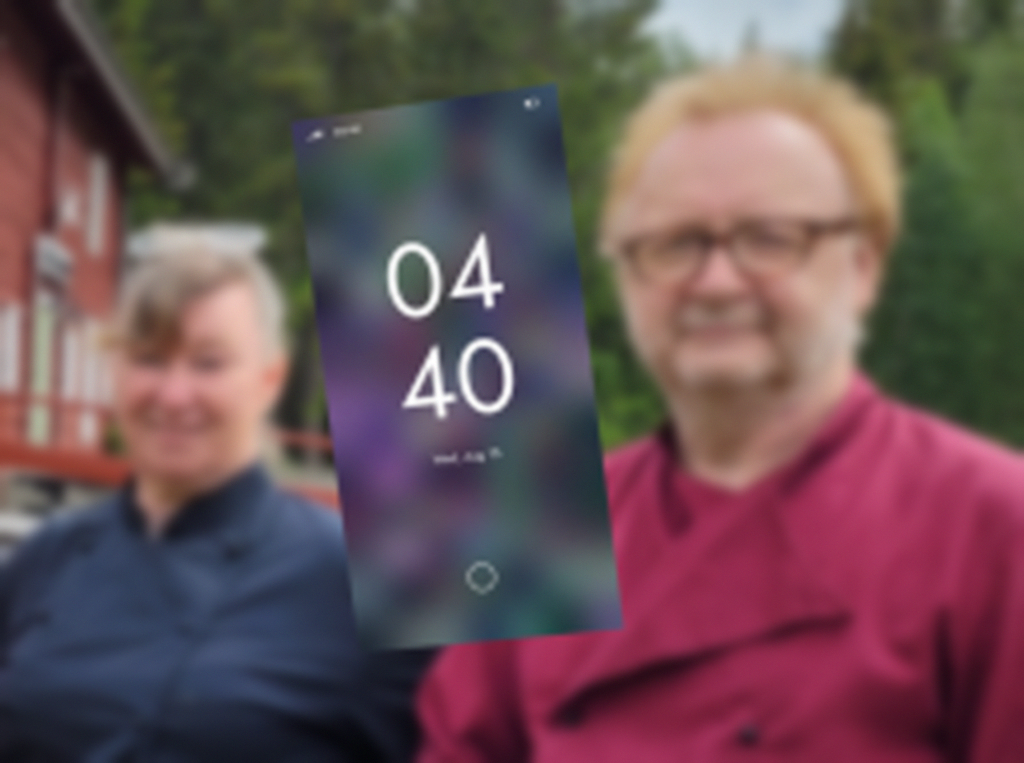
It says 4:40
